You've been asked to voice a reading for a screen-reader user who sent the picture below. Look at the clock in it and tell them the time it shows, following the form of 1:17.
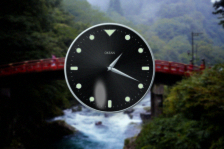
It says 1:19
